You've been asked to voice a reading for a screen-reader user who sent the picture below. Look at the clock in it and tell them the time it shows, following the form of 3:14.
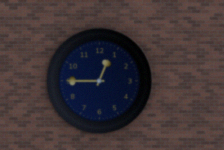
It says 12:45
